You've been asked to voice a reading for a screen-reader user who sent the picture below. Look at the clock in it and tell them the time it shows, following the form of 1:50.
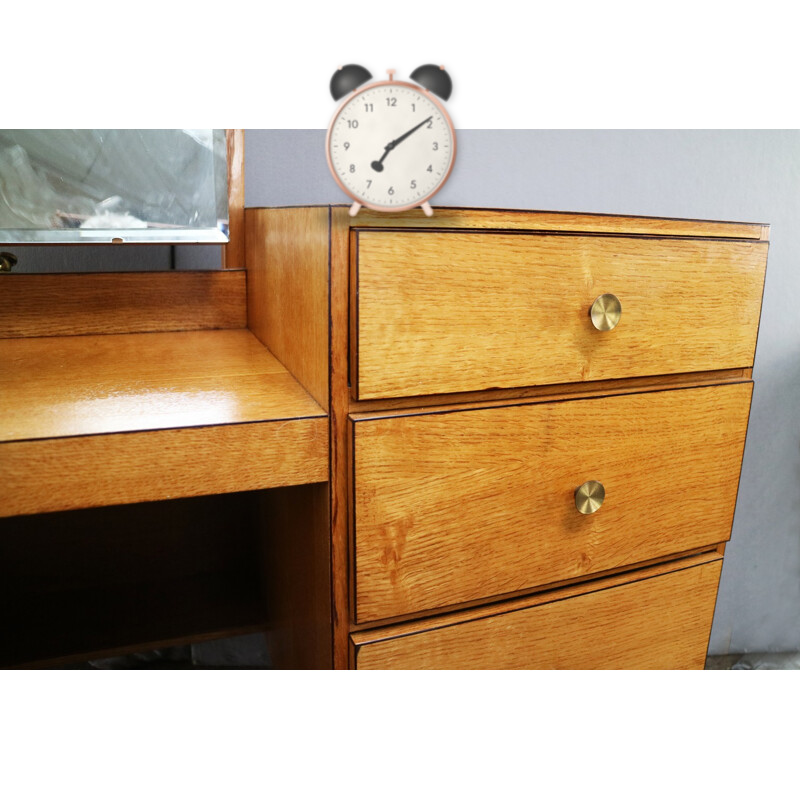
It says 7:09
